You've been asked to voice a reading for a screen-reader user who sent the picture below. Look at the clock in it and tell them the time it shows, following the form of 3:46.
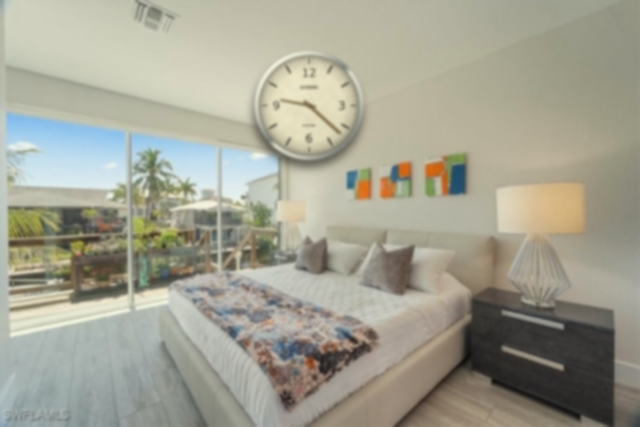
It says 9:22
